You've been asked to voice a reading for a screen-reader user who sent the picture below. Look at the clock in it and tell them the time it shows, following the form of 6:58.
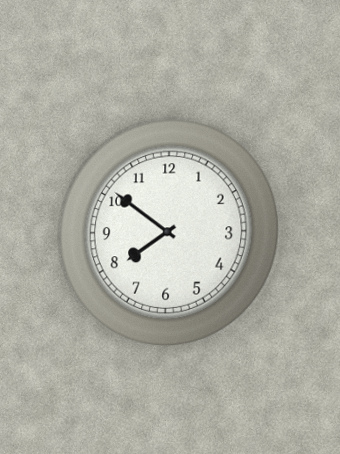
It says 7:51
